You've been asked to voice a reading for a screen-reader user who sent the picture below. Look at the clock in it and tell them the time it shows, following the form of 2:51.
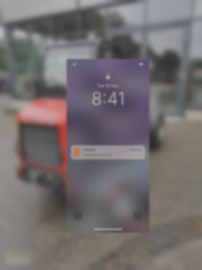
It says 8:41
